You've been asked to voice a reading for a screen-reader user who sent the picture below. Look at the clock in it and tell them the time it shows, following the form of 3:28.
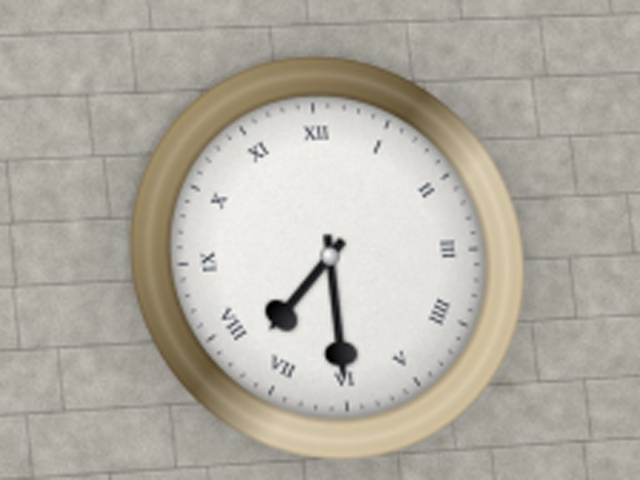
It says 7:30
